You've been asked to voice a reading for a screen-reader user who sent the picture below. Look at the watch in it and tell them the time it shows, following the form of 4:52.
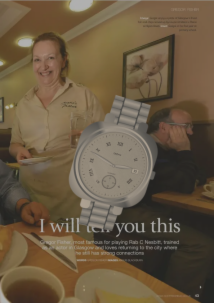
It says 2:48
